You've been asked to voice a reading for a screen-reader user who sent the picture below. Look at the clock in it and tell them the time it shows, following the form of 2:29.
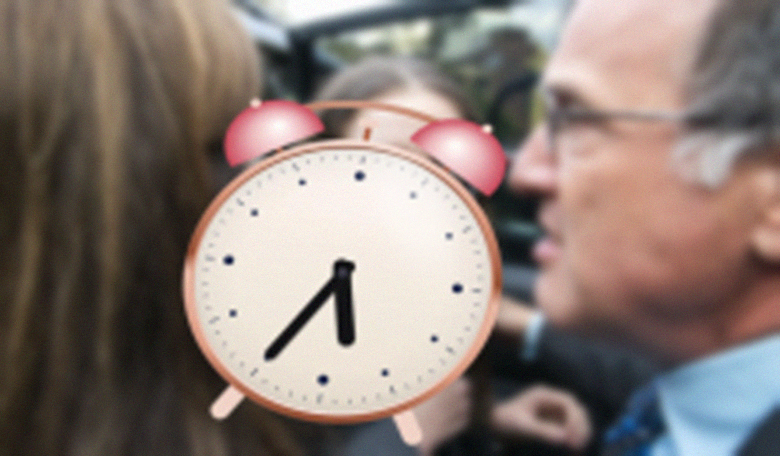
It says 5:35
